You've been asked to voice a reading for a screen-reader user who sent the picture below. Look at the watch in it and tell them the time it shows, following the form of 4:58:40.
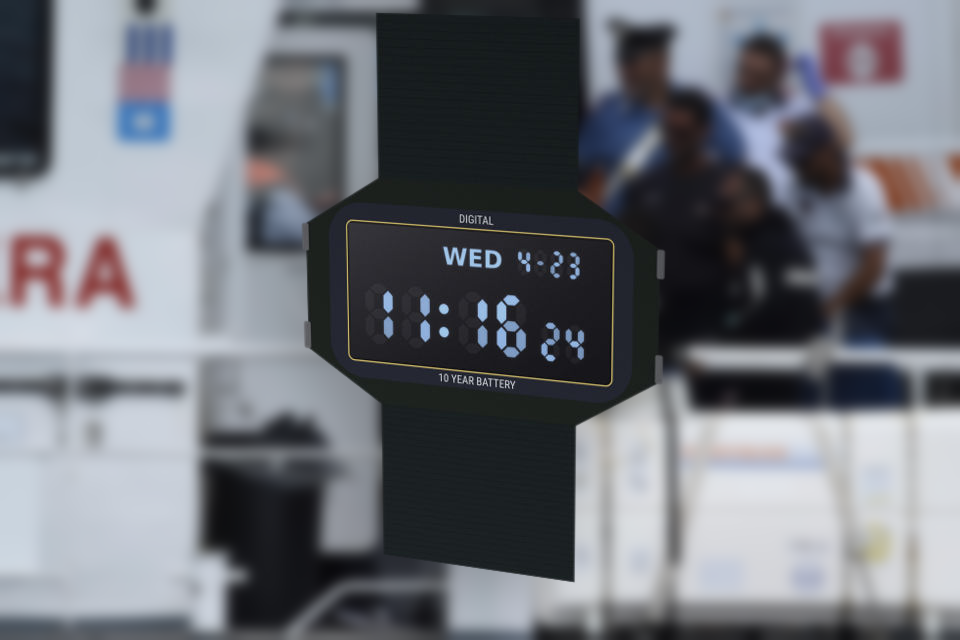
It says 11:16:24
